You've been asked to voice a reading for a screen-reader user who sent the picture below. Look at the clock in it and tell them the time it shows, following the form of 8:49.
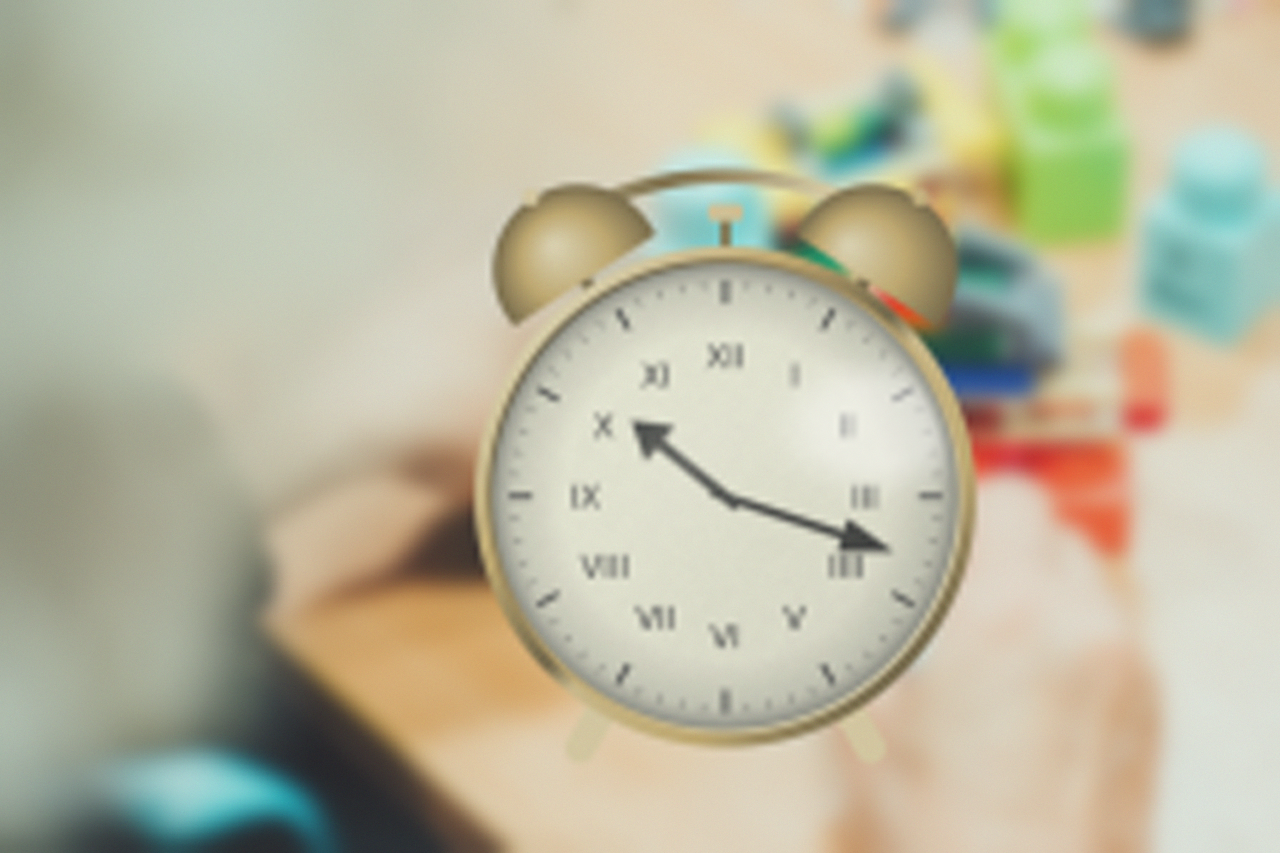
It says 10:18
